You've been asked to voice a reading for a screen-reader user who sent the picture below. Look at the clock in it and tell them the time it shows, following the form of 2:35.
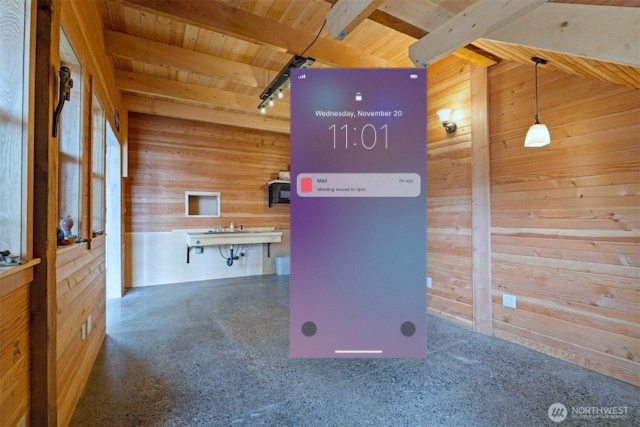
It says 11:01
